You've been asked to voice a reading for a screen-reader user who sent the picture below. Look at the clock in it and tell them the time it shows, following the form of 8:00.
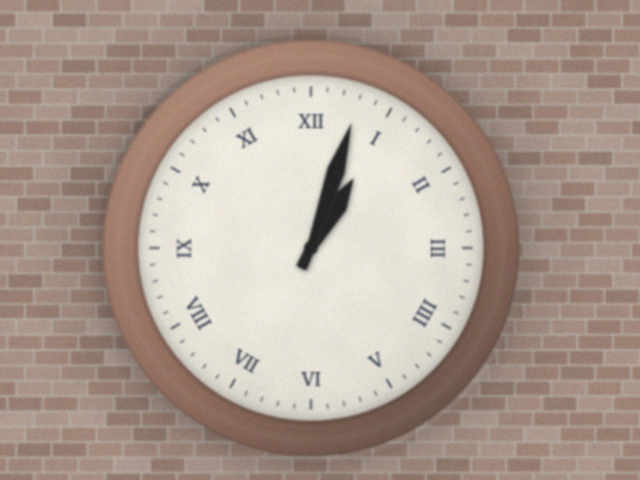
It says 1:03
